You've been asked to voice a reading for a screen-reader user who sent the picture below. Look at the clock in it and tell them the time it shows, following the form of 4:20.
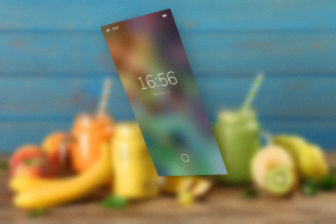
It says 16:56
